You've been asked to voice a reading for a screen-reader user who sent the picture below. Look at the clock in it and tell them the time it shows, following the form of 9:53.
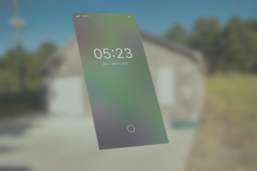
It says 5:23
